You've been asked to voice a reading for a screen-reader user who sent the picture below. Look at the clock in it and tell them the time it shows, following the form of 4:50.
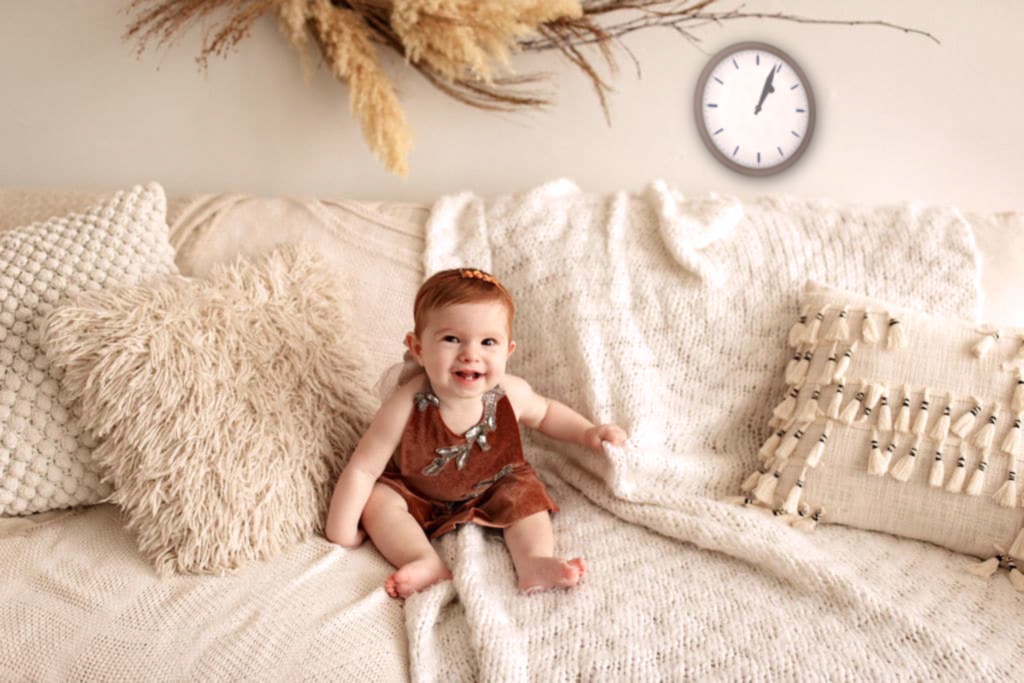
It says 1:04
